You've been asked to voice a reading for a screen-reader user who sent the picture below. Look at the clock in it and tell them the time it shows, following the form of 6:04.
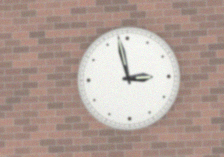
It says 2:58
